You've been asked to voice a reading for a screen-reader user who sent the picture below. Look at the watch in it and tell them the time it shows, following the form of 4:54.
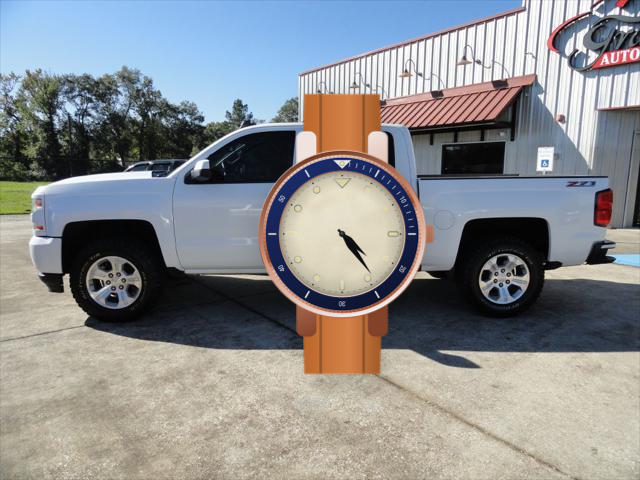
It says 4:24
